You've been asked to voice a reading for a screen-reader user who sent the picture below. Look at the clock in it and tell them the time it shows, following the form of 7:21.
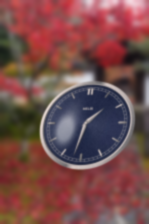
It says 1:32
